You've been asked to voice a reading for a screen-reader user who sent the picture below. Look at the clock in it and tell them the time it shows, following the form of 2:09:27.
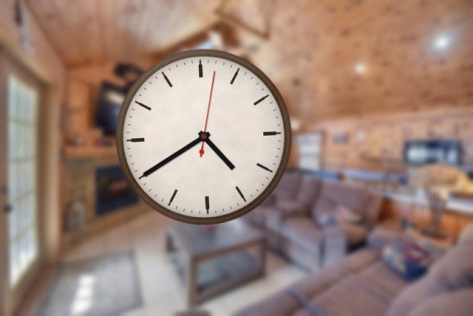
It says 4:40:02
